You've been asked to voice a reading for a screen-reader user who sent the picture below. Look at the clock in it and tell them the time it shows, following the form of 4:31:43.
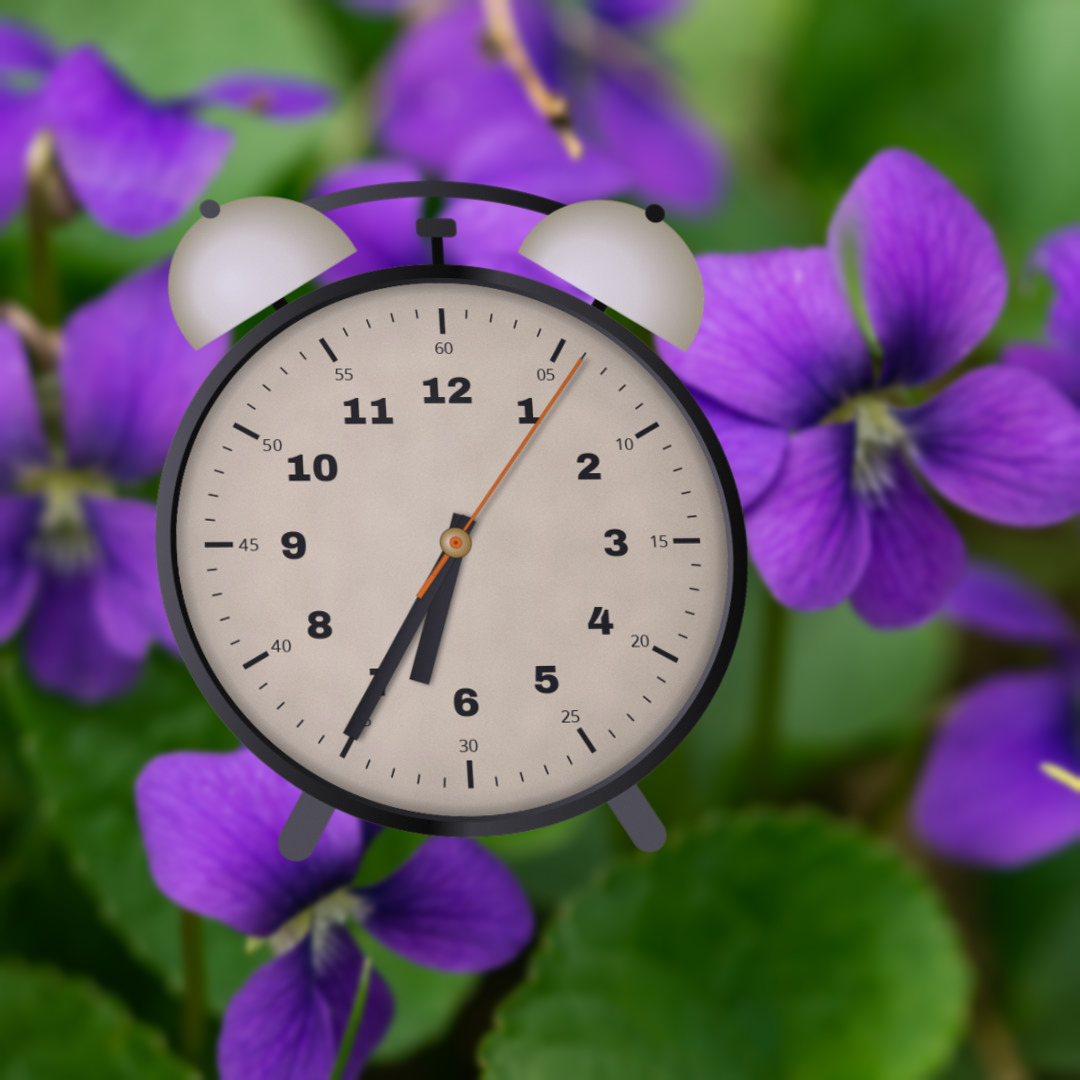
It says 6:35:06
